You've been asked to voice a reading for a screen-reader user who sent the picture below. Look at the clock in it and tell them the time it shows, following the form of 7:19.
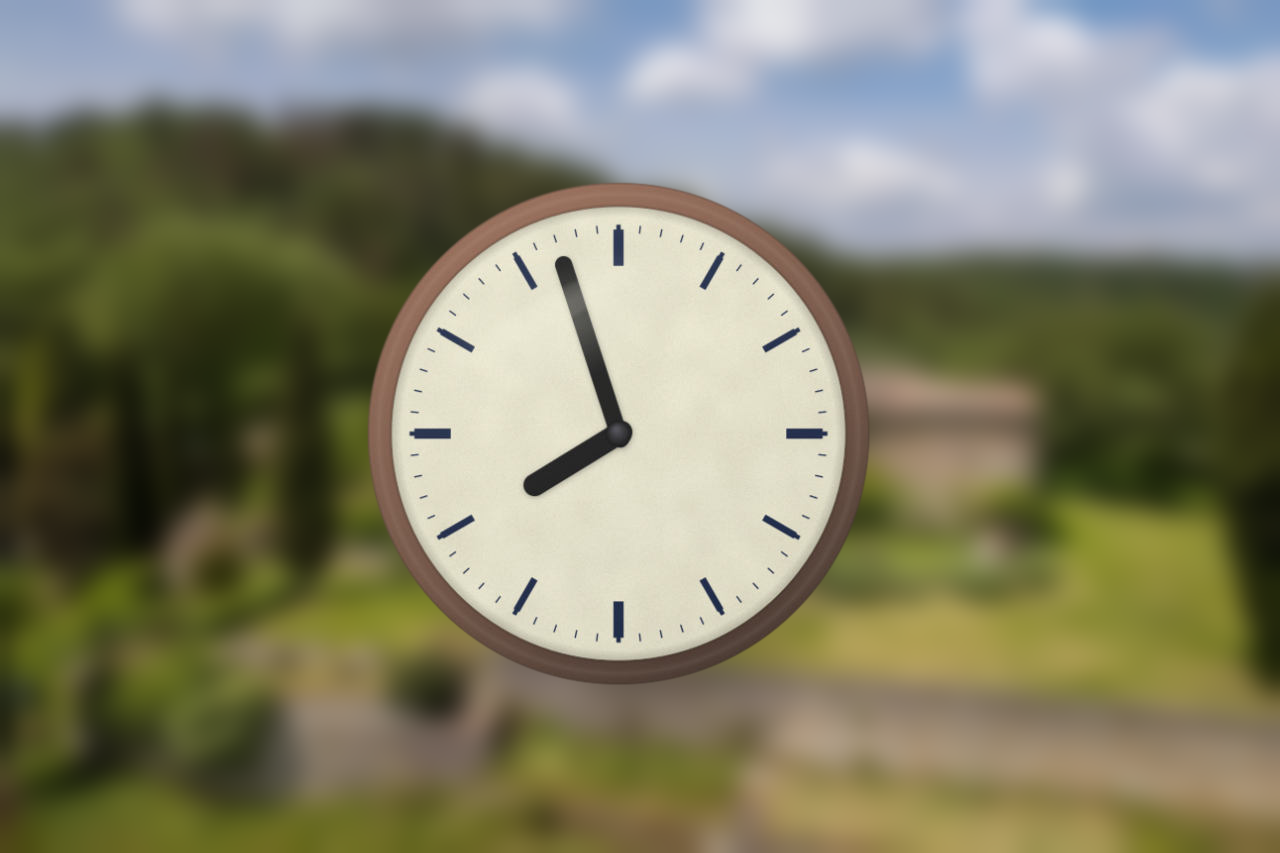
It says 7:57
